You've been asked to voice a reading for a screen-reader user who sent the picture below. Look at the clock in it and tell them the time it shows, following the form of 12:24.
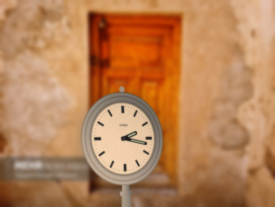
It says 2:17
